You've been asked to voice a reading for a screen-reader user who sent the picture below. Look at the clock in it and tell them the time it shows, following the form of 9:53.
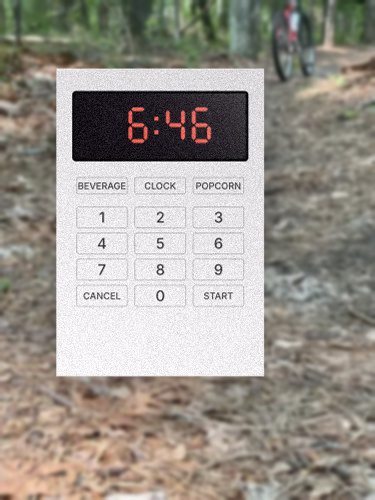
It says 6:46
